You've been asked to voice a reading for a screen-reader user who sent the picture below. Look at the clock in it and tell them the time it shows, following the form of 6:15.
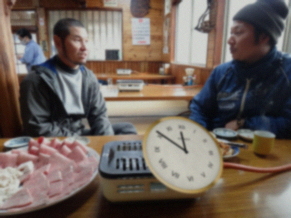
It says 11:51
